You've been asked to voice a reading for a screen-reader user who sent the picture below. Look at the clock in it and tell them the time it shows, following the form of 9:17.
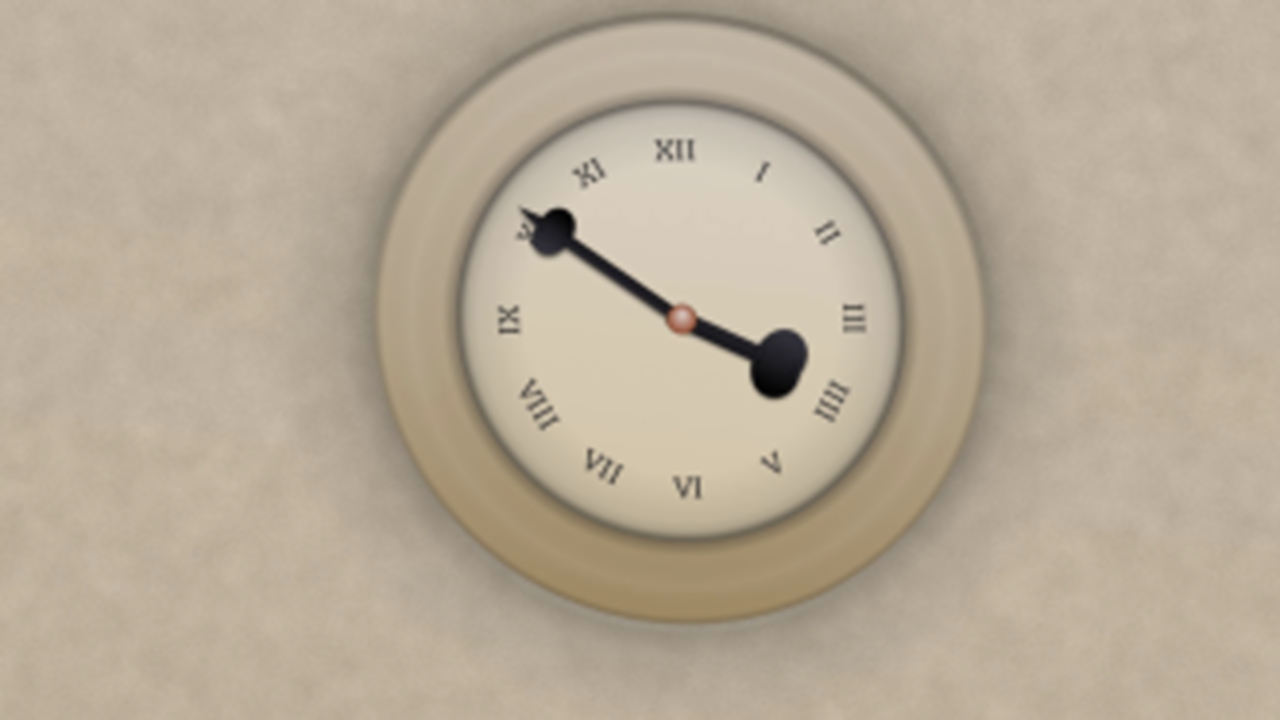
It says 3:51
